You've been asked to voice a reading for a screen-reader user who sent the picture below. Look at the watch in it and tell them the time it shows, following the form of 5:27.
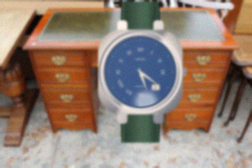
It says 5:21
